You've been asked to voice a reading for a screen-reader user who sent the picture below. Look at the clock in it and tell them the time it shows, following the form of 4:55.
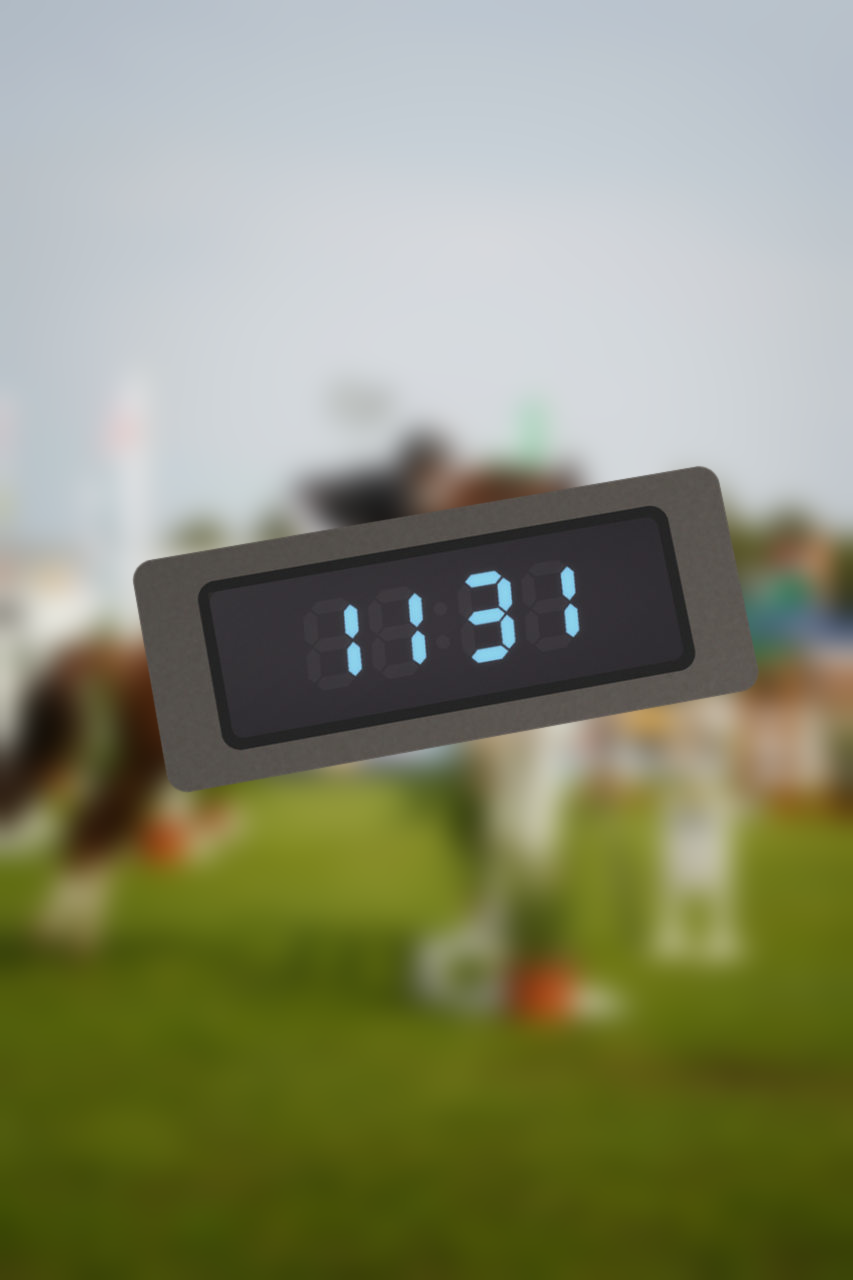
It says 11:31
